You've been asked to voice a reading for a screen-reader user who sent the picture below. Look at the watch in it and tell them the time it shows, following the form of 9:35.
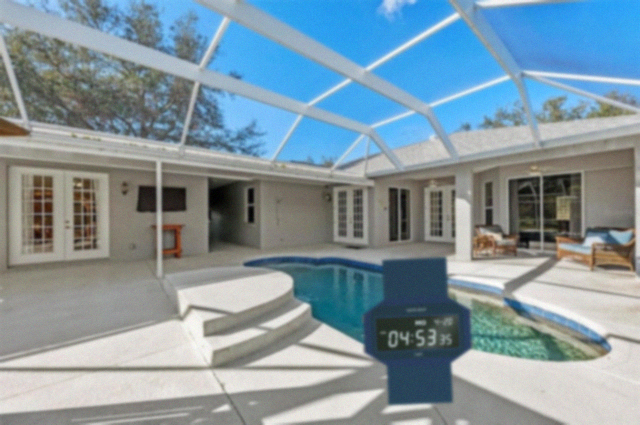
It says 4:53
